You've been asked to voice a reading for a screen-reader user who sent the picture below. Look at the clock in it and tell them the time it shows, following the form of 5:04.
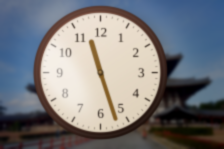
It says 11:27
